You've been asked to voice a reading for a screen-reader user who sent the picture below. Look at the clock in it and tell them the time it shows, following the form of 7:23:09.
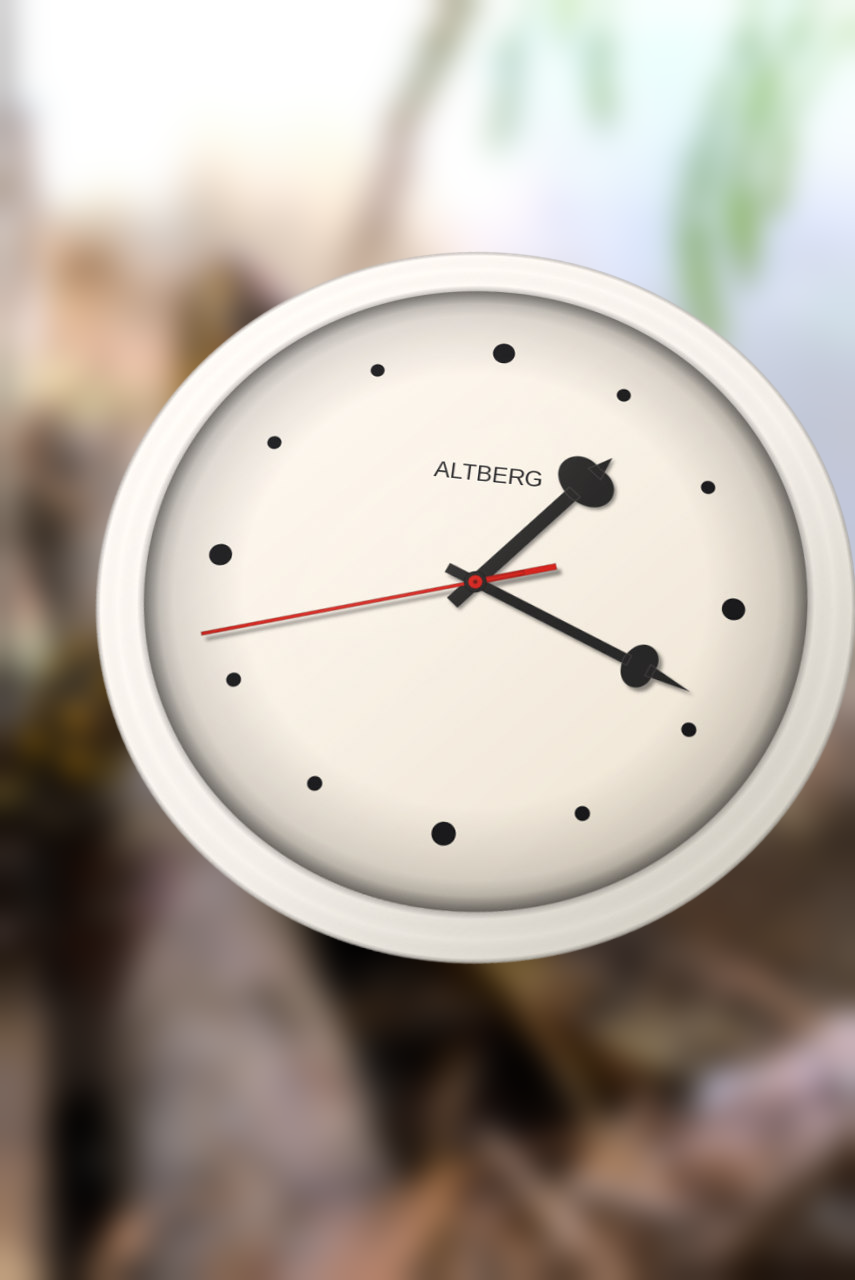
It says 1:18:42
